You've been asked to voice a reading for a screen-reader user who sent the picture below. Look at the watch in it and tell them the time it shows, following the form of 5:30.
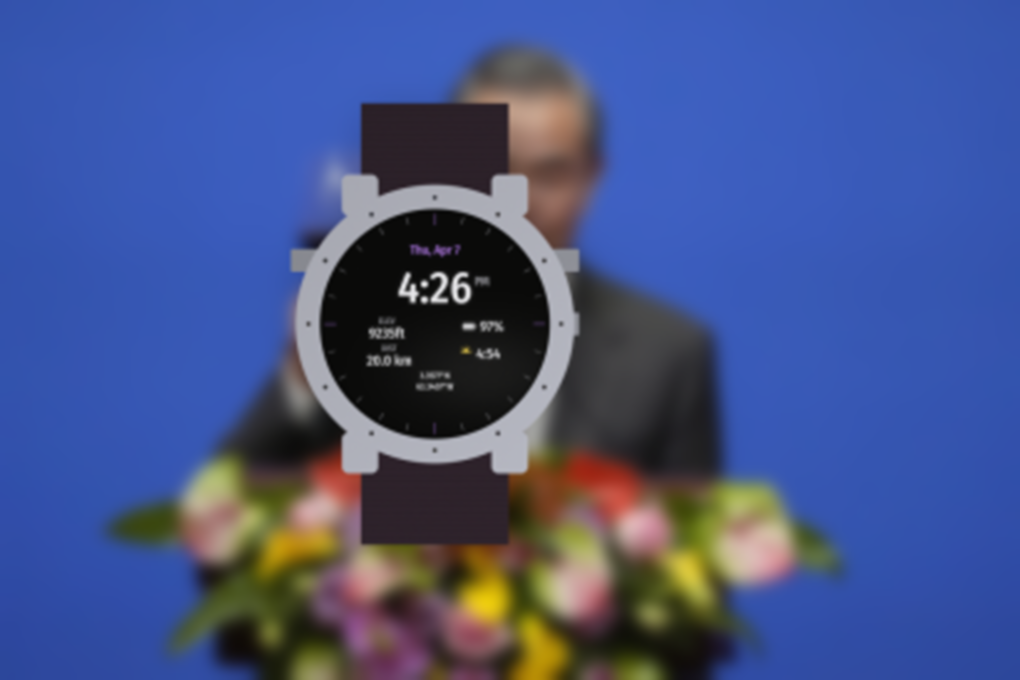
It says 4:26
